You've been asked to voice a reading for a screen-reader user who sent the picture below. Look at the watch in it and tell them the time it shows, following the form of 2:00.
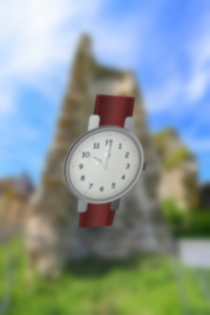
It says 10:00
